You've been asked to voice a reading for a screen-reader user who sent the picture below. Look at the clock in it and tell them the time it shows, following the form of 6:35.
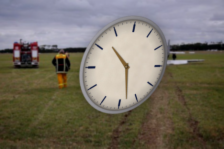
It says 10:28
